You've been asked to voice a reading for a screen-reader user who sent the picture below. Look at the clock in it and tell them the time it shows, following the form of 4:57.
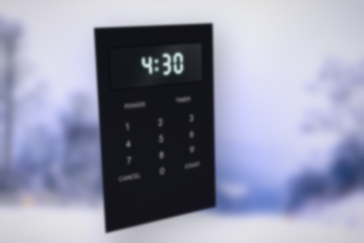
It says 4:30
